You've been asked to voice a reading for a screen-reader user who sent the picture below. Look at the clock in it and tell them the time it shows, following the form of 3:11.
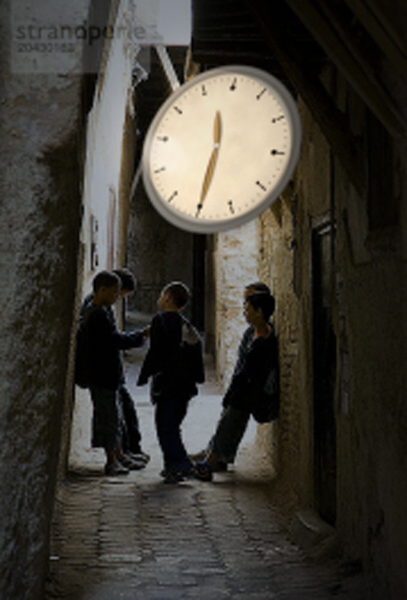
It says 11:30
